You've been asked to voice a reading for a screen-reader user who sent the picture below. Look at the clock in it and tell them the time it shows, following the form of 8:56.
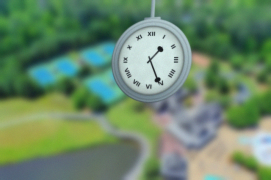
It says 1:26
